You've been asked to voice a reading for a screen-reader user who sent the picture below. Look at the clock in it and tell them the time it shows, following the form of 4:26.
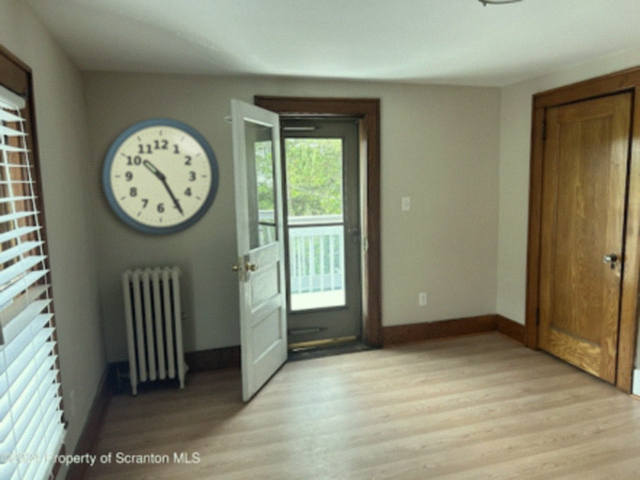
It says 10:25
